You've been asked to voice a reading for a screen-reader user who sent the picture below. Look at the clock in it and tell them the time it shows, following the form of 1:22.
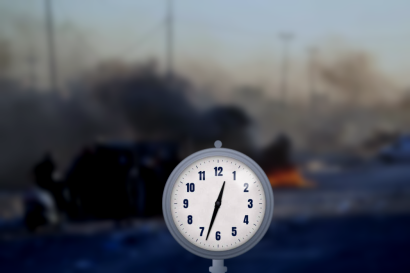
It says 12:33
